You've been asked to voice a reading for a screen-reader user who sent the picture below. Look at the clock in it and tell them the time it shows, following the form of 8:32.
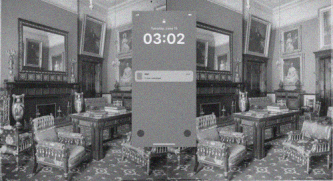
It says 3:02
